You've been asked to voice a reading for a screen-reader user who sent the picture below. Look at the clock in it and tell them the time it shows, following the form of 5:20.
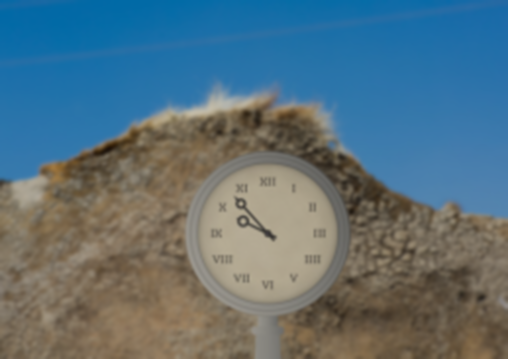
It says 9:53
